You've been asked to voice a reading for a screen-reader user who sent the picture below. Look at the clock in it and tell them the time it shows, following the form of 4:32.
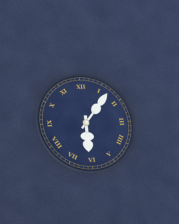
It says 6:07
